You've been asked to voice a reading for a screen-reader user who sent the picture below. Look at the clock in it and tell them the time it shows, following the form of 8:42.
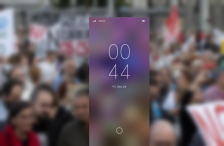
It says 0:44
